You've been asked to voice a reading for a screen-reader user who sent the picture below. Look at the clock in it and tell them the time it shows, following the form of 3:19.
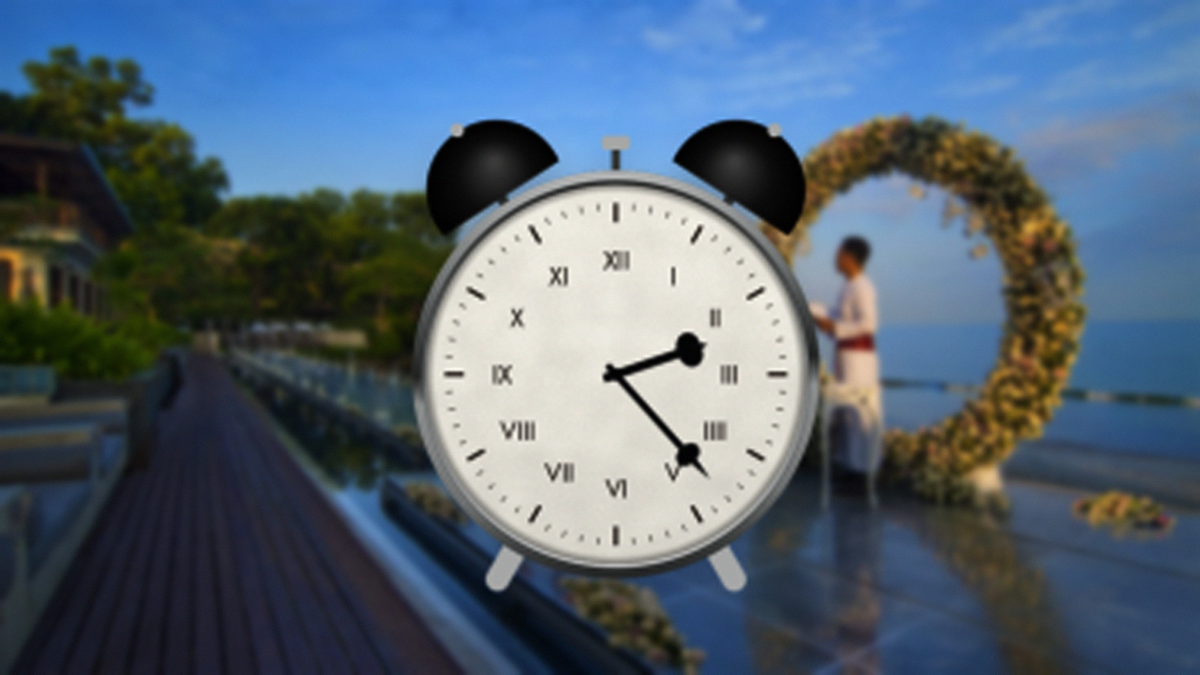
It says 2:23
